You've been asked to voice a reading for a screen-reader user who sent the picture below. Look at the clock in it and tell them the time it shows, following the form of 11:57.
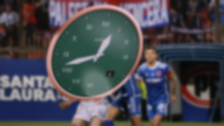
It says 12:42
